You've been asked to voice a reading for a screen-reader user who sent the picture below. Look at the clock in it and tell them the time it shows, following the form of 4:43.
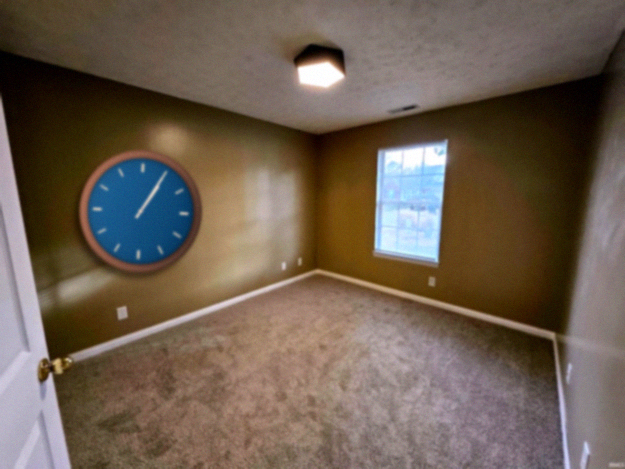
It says 1:05
